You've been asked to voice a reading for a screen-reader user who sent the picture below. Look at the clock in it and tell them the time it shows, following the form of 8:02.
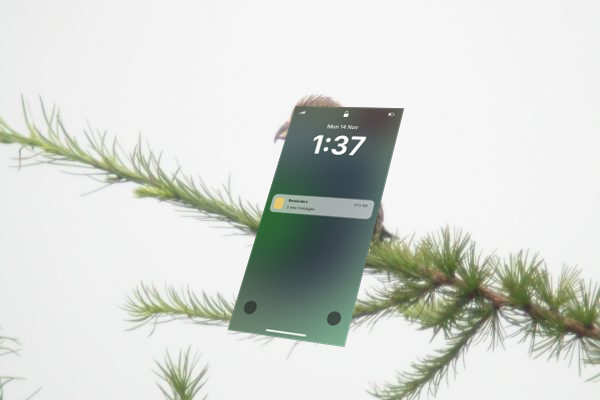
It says 1:37
